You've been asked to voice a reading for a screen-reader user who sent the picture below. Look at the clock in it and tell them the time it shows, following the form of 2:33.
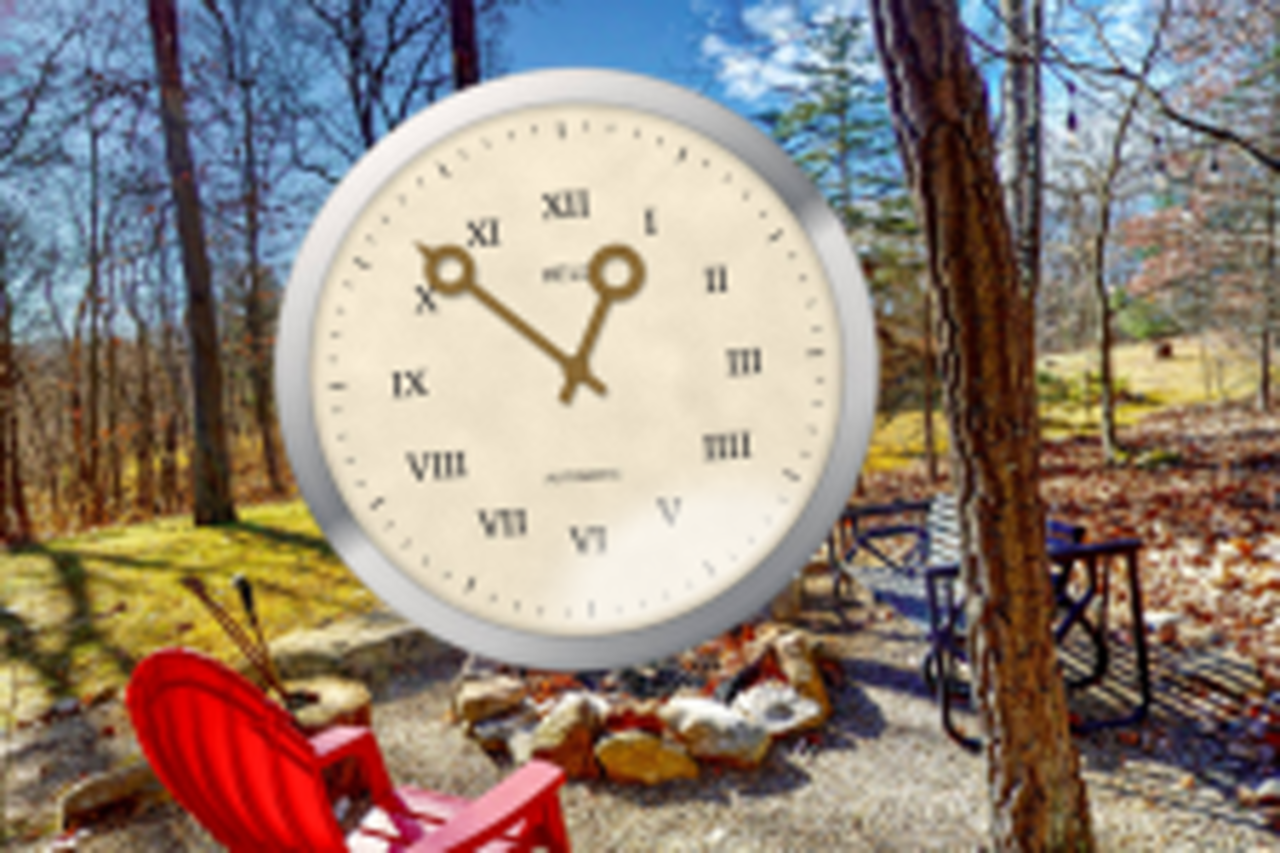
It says 12:52
